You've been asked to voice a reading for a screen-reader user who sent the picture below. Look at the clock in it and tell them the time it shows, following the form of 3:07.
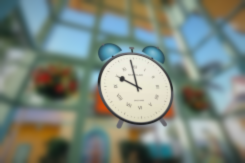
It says 9:59
